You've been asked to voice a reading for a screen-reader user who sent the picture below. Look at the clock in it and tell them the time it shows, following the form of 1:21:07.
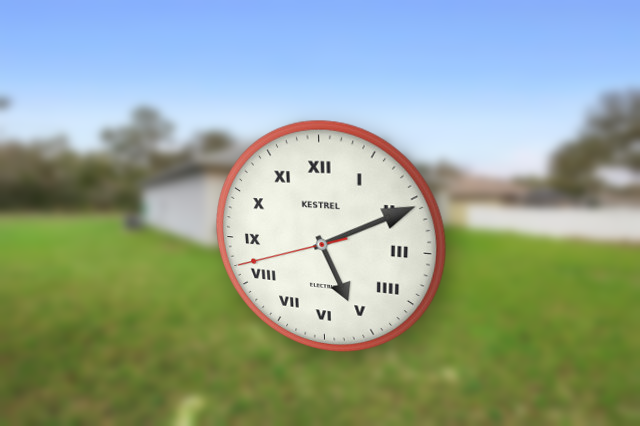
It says 5:10:42
